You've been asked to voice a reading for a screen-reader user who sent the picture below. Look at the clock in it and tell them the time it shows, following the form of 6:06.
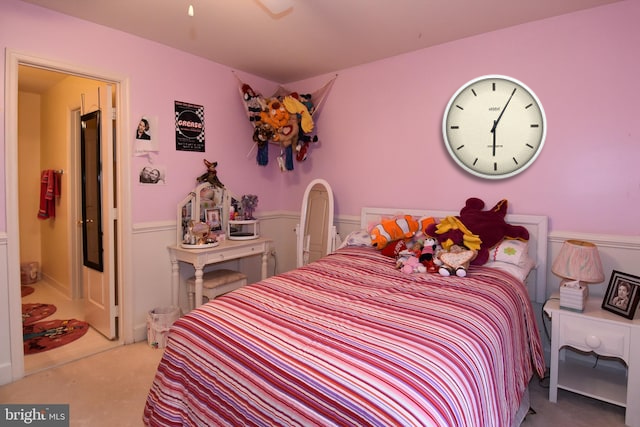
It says 6:05
